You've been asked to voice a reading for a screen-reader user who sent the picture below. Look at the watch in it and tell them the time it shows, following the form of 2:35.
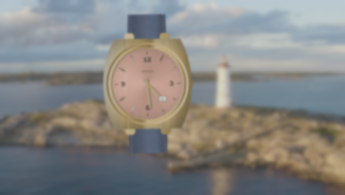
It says 4:29
